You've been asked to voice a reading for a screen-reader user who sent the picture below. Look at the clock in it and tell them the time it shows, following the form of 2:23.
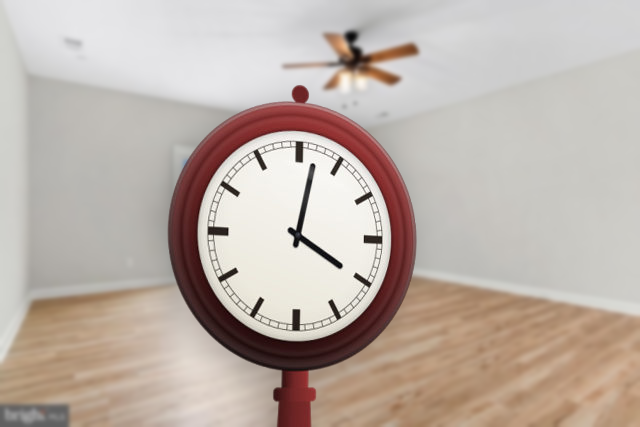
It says 4:02
